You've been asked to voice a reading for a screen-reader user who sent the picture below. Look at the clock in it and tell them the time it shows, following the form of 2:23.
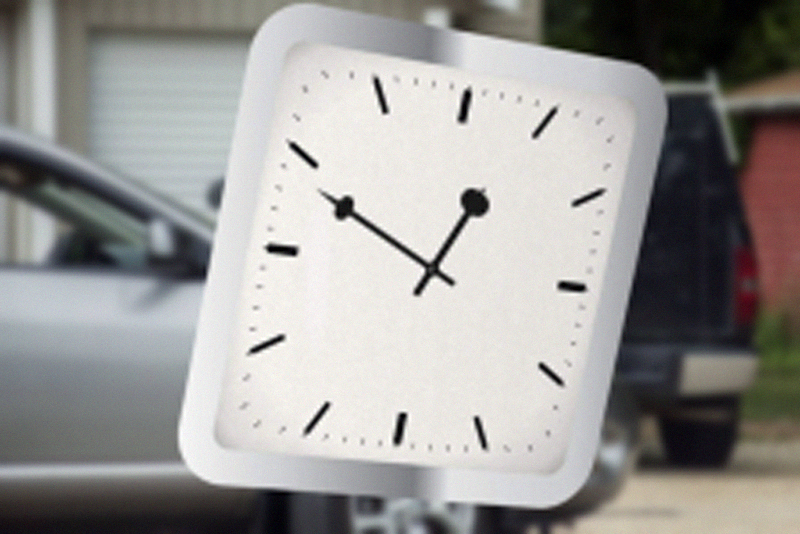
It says 12:49
